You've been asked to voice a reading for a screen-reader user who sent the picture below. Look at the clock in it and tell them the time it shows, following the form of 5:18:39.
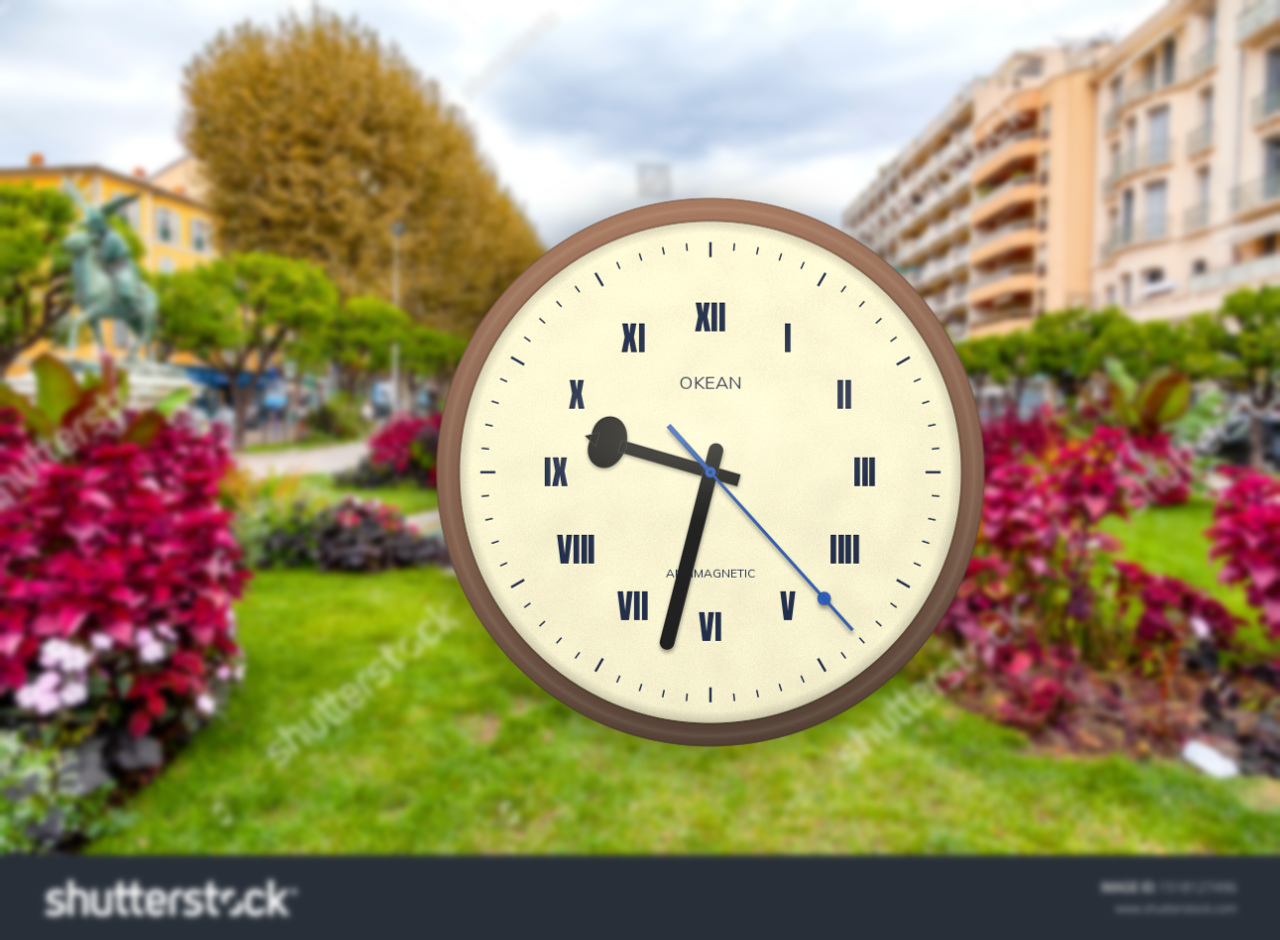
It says 9:32:23
